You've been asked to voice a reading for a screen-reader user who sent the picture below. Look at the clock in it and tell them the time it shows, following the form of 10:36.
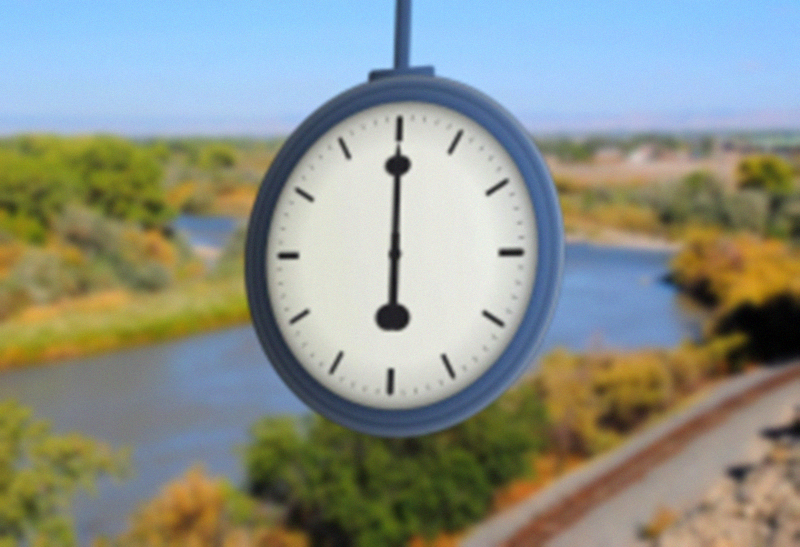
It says 6:00
